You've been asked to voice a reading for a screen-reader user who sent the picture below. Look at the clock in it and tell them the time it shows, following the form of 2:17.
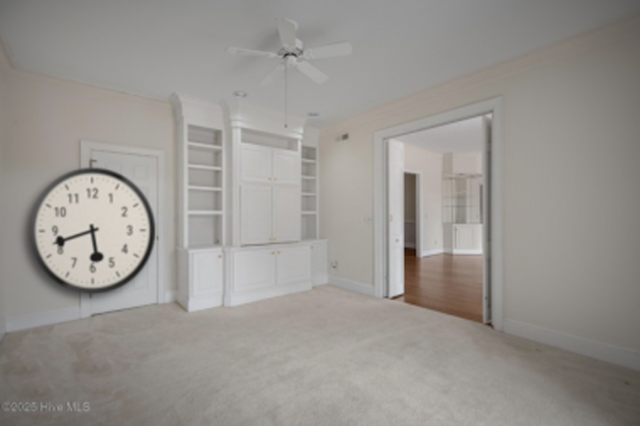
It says 5:42
